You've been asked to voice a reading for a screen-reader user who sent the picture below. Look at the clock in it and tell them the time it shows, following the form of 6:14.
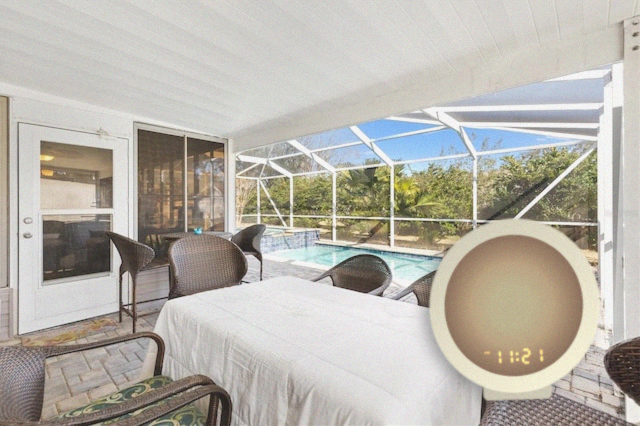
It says 11:21
